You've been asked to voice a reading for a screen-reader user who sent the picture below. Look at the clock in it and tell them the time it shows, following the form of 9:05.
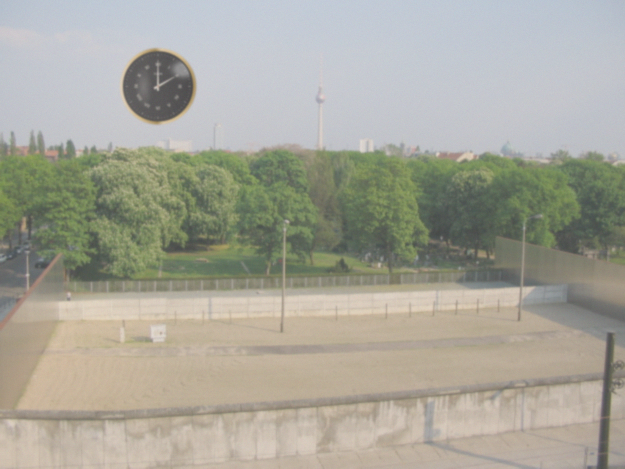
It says 2:00
